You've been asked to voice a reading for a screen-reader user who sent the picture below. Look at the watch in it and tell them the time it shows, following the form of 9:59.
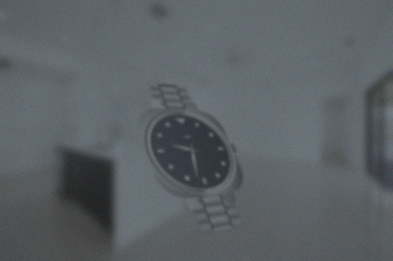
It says 9:32
